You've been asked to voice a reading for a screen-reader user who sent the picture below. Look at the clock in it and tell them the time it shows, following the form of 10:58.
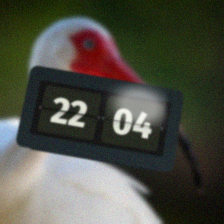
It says 22:04
